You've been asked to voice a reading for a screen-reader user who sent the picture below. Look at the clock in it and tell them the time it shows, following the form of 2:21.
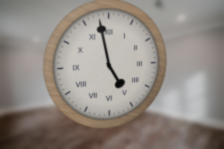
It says 4:58
